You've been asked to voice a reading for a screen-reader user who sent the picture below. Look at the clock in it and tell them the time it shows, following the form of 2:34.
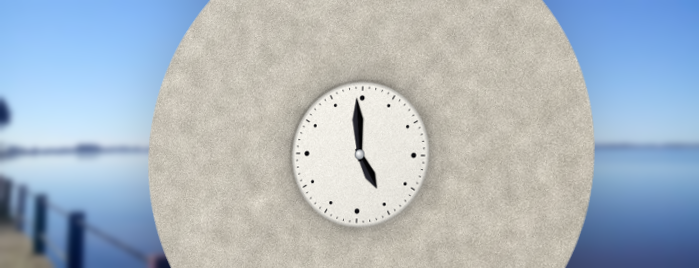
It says 4:59
